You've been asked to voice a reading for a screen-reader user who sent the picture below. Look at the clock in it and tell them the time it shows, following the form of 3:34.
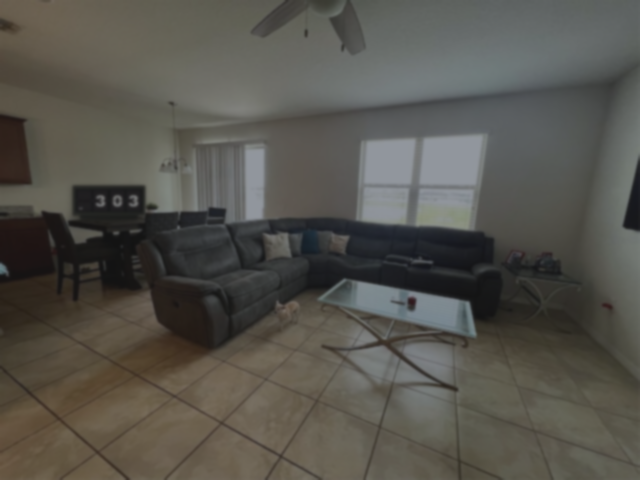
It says 3:03
